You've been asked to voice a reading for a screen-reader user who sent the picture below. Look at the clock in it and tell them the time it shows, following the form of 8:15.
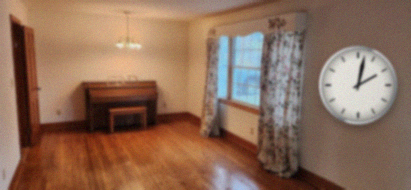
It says 2:02
